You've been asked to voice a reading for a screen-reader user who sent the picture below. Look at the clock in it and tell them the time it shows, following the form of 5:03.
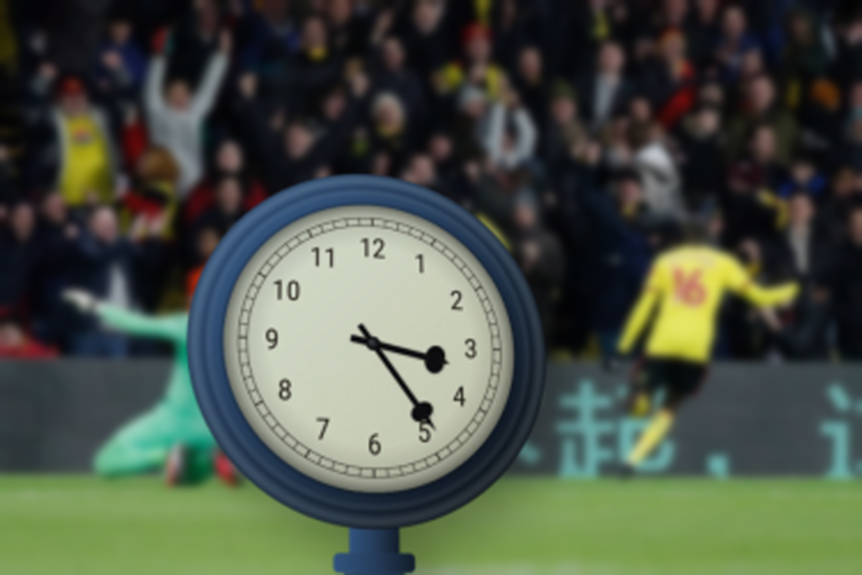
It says 3:24
